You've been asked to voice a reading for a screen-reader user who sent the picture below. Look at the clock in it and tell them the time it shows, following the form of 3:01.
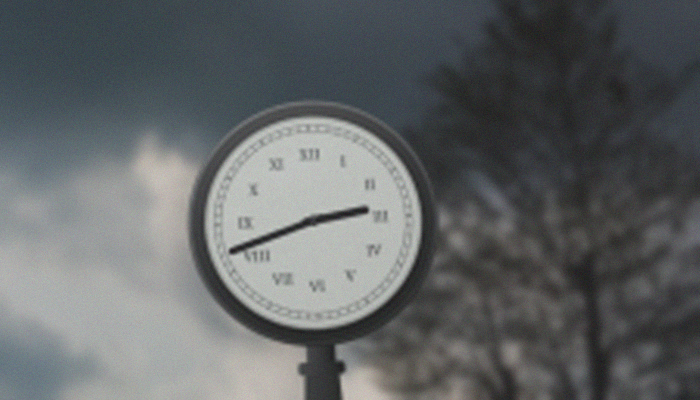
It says 2:42
